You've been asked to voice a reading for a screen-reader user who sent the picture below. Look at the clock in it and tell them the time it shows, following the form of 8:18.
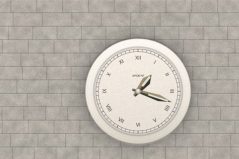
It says 1:18
